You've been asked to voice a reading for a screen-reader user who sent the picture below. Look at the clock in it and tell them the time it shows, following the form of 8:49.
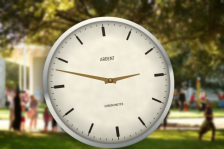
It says 2:48
